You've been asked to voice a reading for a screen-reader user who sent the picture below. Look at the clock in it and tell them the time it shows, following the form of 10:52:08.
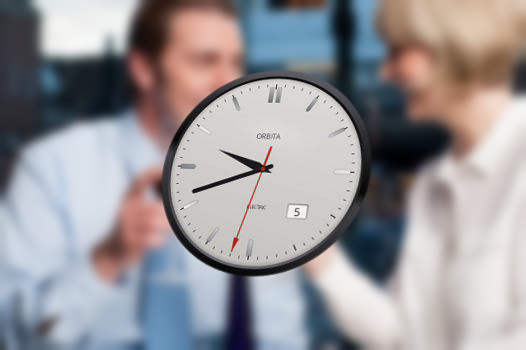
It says 9:41:32
